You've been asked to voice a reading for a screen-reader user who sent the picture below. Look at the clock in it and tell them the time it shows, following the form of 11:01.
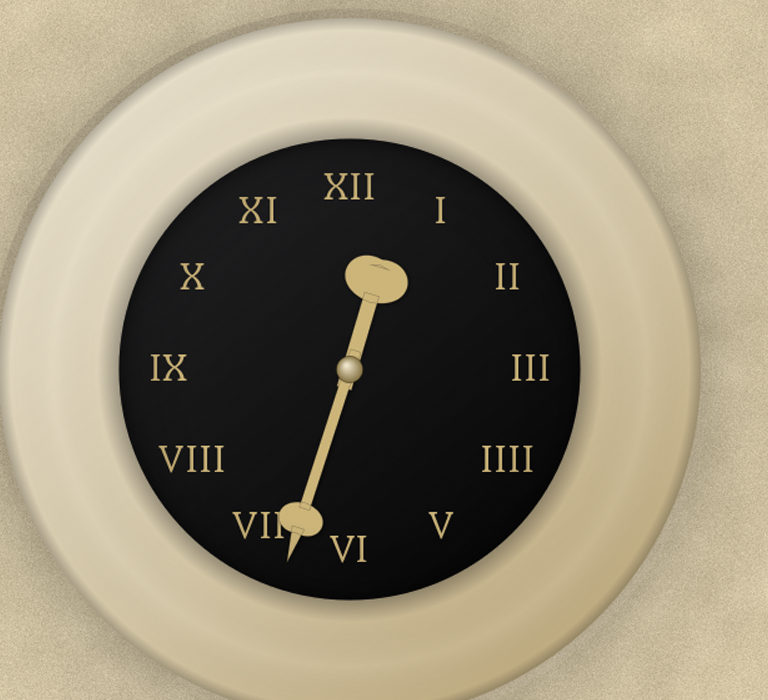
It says 12:33
